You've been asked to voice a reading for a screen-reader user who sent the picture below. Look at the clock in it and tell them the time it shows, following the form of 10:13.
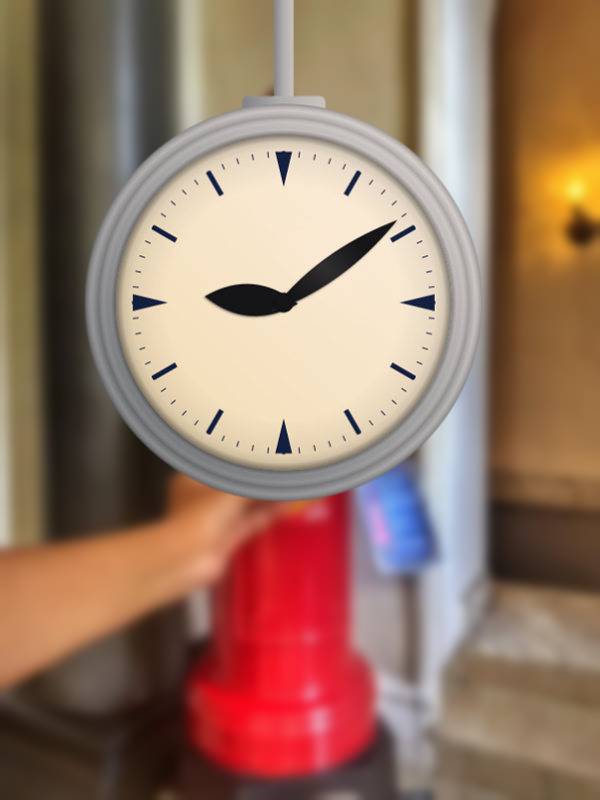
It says 9:09
